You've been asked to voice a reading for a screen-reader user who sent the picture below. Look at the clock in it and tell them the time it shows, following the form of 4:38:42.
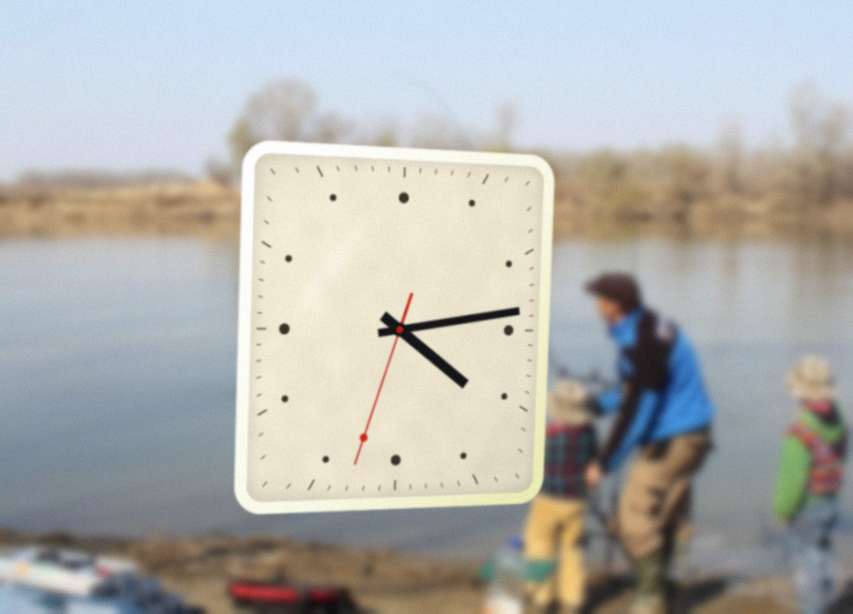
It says 4:13:33
